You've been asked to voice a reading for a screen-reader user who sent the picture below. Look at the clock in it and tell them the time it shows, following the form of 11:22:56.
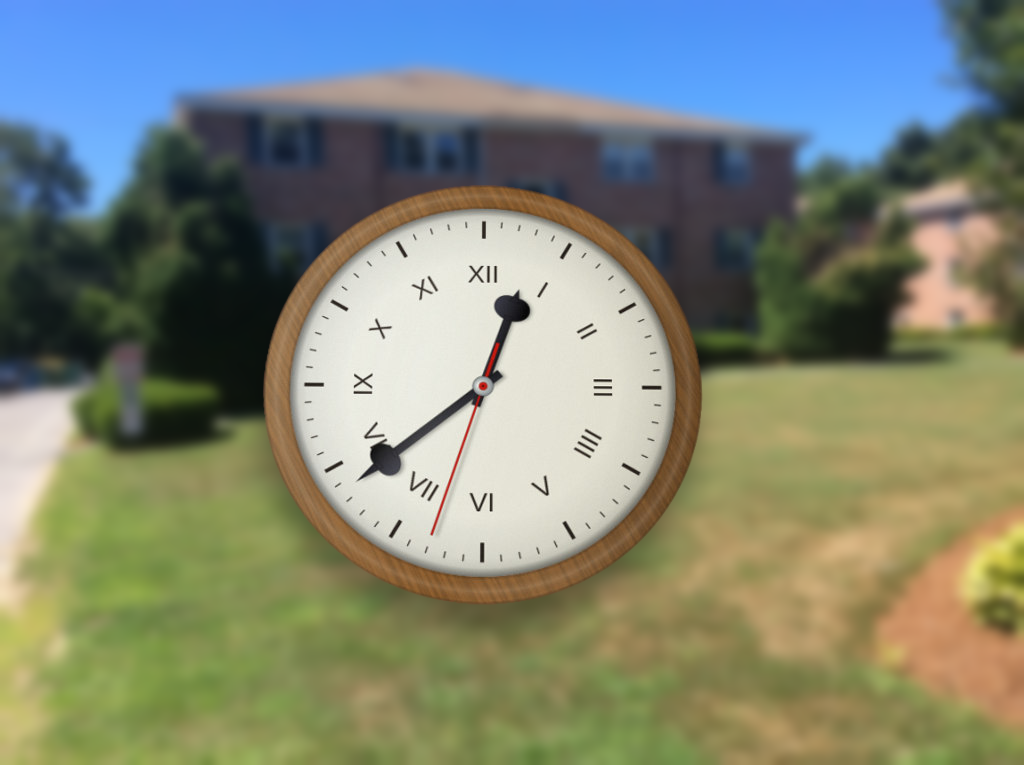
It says 12:38:33
